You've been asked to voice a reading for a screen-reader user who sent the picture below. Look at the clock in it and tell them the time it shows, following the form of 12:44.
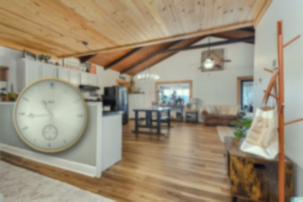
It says 10:44
